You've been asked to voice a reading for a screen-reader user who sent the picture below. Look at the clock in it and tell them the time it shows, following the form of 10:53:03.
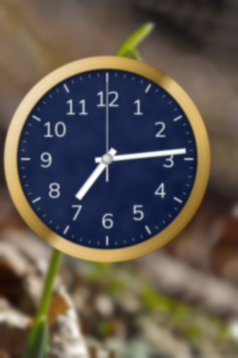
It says 7:14:00
